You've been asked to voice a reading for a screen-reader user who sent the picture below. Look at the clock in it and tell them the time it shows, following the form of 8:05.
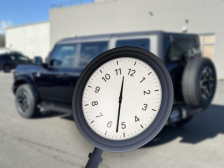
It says 11:27
